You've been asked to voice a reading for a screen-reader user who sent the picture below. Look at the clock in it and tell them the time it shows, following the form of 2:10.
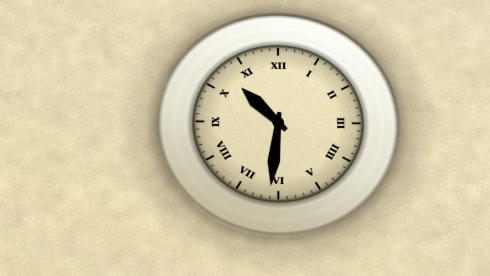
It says 10:31
